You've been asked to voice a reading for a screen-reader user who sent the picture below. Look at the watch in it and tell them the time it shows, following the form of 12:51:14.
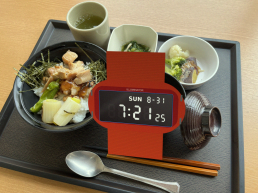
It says 7:21:25
